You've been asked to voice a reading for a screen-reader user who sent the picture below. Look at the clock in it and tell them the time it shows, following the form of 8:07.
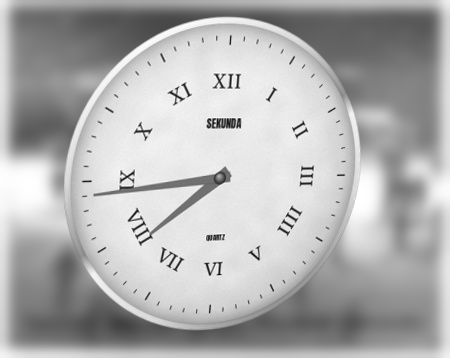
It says 7:44
